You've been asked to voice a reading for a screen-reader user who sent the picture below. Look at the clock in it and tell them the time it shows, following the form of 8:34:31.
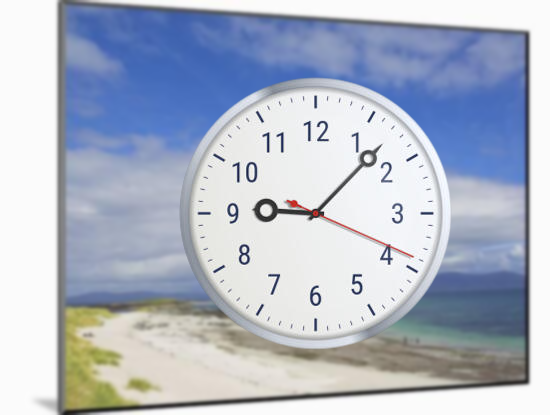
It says 9:07:19
